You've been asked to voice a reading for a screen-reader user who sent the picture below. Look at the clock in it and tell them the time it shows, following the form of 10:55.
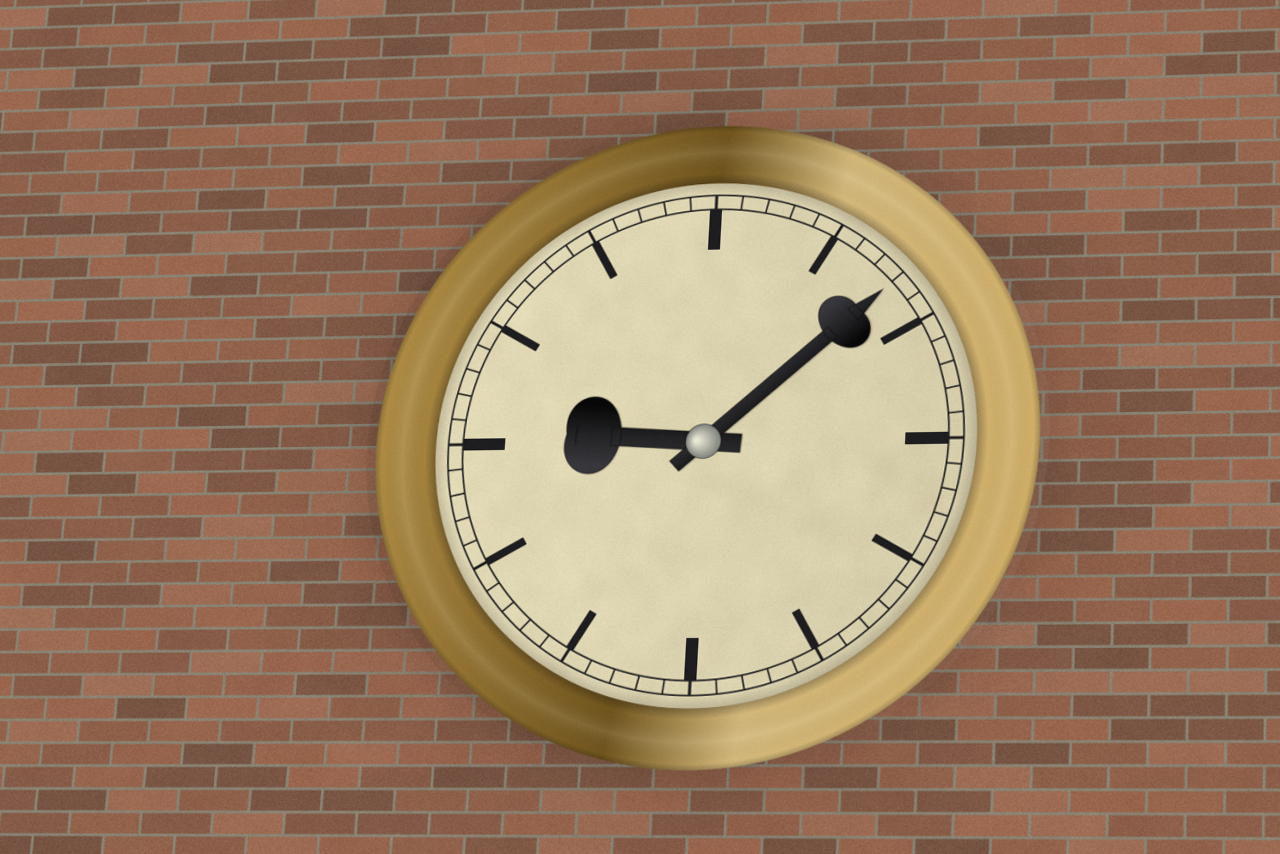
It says 9:08
